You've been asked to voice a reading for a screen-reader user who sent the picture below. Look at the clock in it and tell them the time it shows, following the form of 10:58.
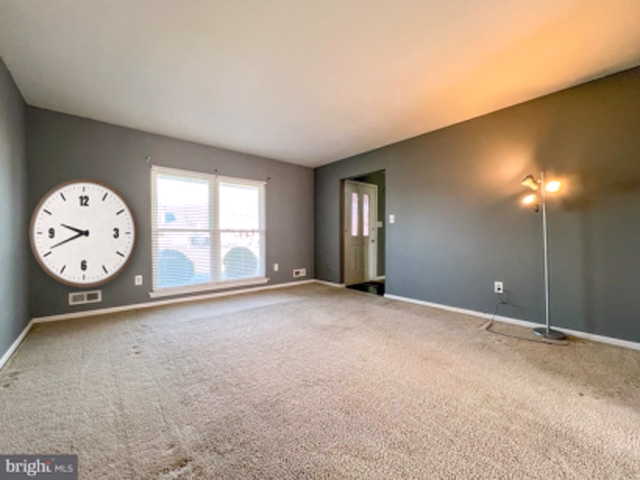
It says 9:41
